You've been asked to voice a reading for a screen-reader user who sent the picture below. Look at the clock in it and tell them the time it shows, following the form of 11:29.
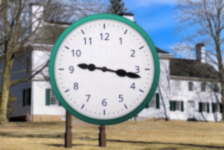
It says 9:17
